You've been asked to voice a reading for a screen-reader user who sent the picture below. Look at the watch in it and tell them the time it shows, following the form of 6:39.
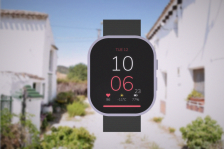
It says 10:06
